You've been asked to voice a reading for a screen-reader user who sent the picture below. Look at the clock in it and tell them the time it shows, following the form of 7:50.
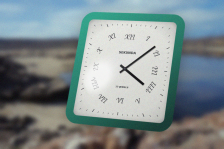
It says 4:08
